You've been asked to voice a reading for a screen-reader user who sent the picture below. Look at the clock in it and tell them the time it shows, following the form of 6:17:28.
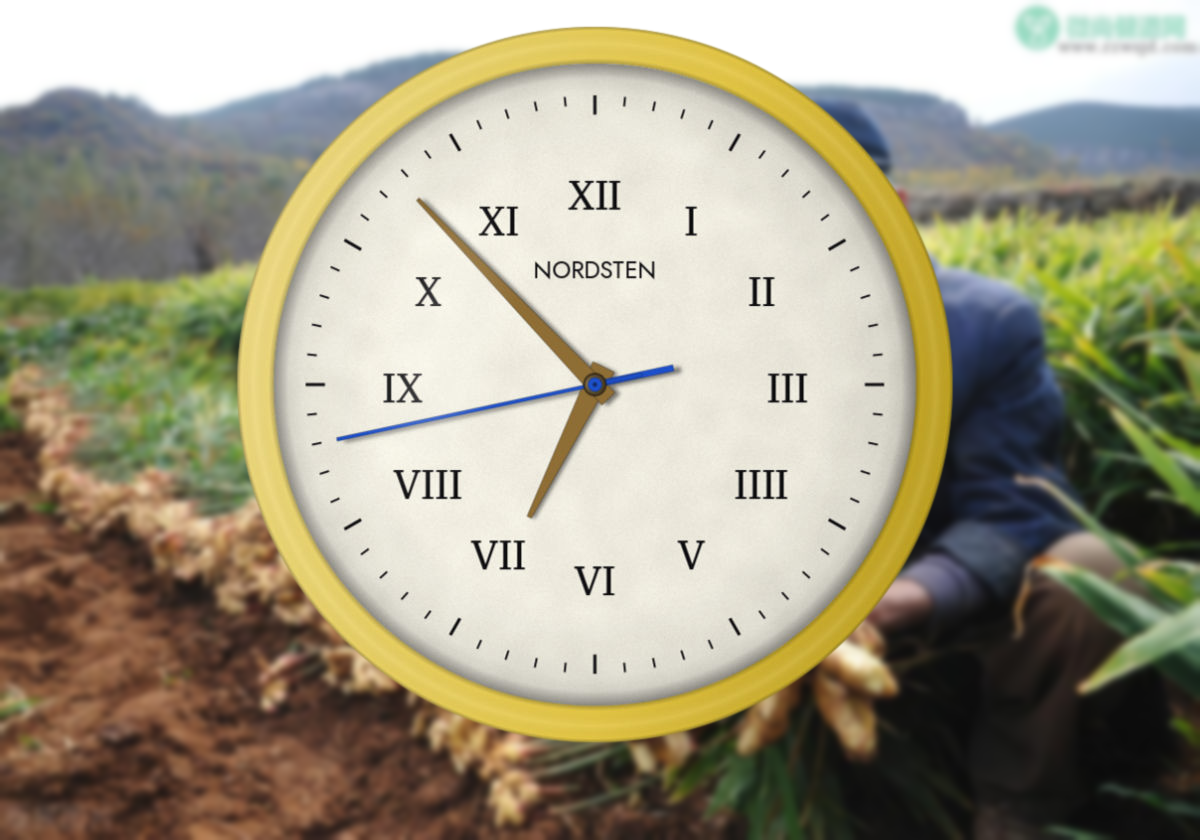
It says 6:52:43
